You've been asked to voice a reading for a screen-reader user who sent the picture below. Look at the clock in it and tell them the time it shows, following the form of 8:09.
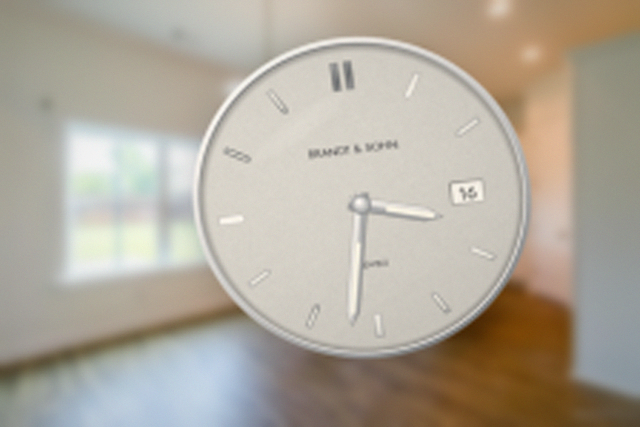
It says 3:32
